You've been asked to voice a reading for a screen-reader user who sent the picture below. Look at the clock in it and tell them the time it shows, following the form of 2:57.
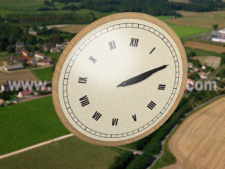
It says 2:10
